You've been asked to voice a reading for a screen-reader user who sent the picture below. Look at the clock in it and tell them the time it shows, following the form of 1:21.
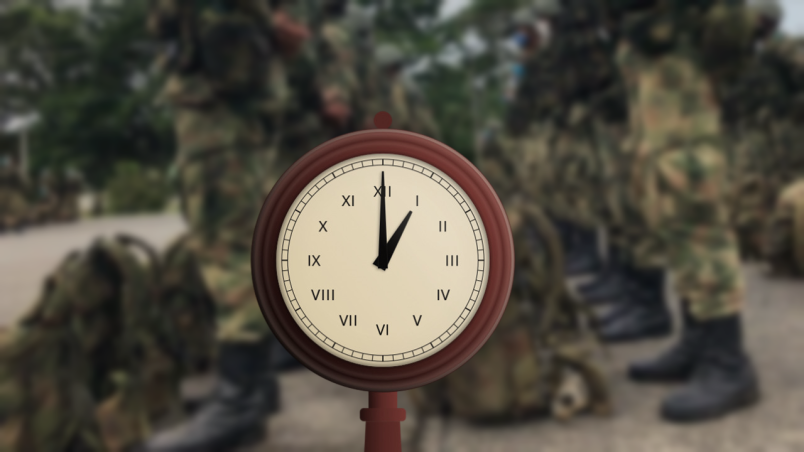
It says 1:00
